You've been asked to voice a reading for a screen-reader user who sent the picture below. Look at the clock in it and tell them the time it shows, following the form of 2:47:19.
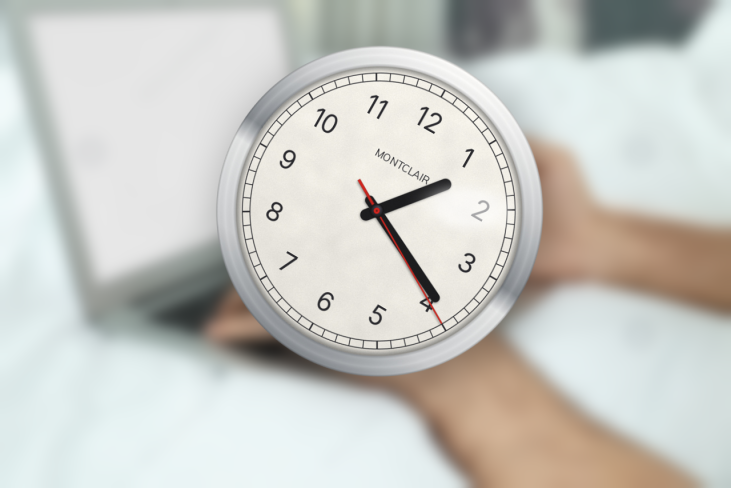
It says 1:19:20
